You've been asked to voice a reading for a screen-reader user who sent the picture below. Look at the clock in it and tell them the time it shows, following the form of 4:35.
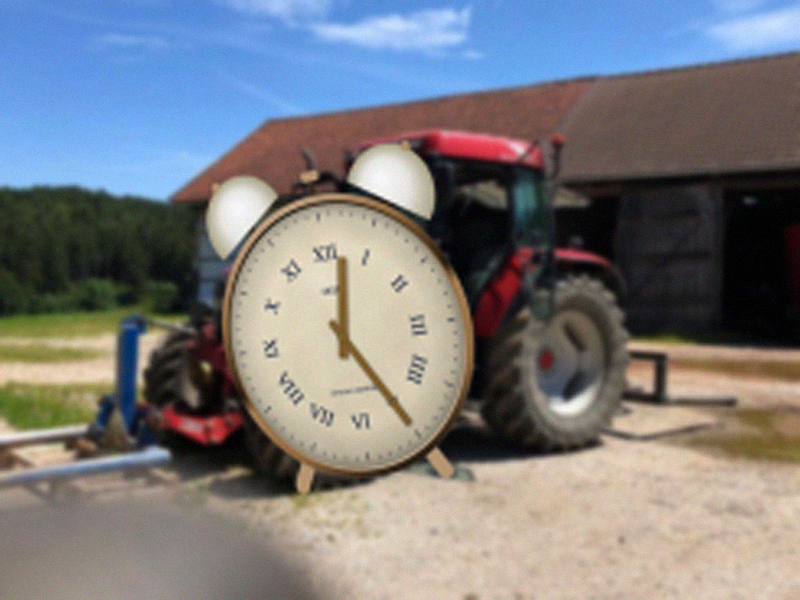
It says 12:25
